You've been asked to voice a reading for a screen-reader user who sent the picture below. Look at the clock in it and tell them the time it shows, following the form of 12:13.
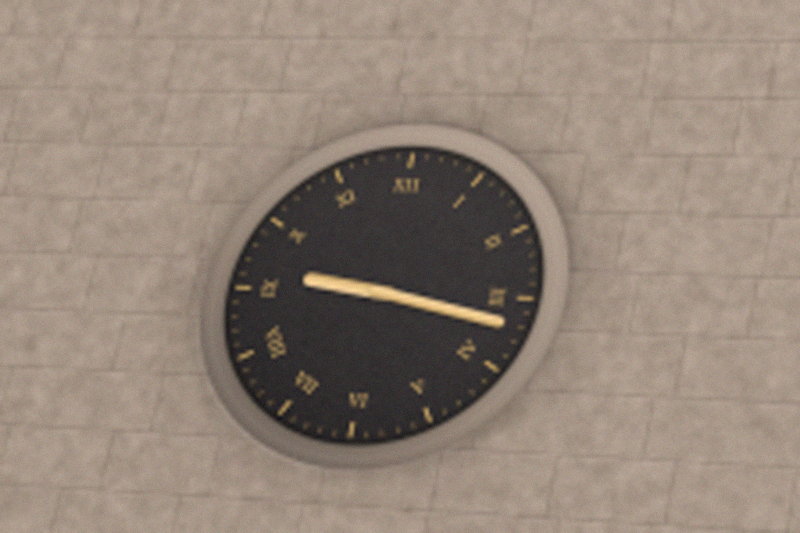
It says 9:17
